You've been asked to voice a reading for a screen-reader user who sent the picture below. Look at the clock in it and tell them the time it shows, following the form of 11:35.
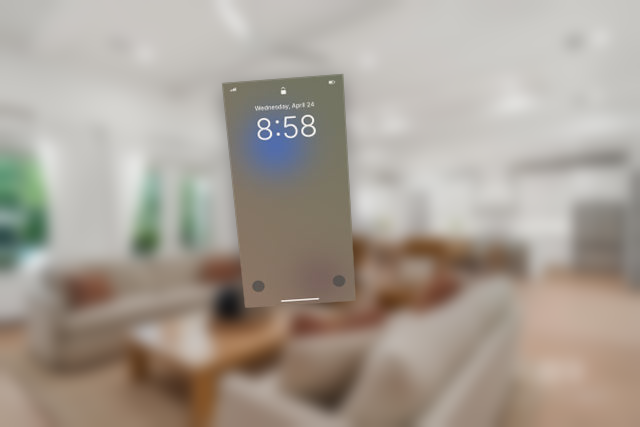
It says 8:58
